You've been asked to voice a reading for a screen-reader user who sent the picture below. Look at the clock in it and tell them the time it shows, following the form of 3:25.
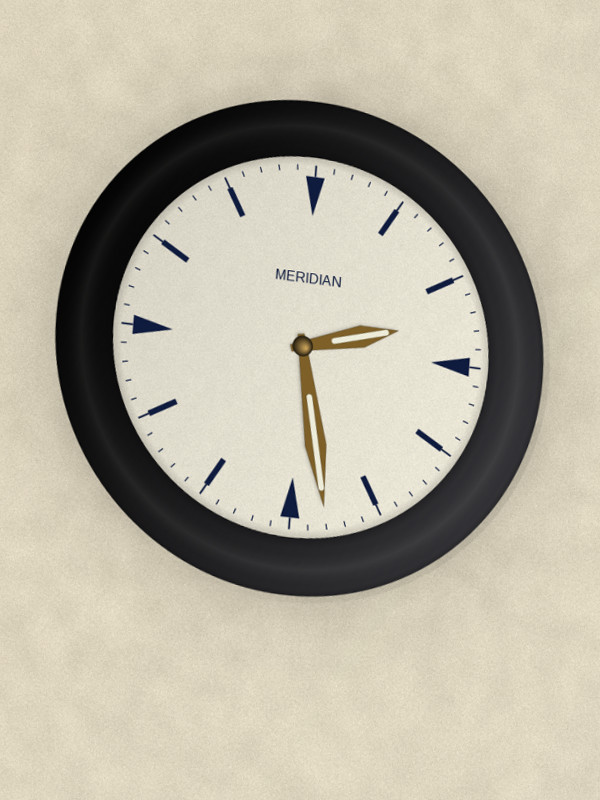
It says 2:28
